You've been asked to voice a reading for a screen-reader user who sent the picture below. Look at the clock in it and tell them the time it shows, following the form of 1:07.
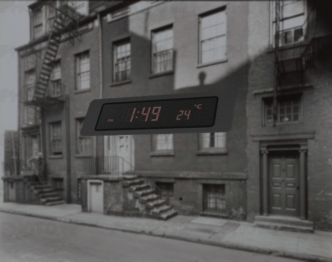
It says 1:49
